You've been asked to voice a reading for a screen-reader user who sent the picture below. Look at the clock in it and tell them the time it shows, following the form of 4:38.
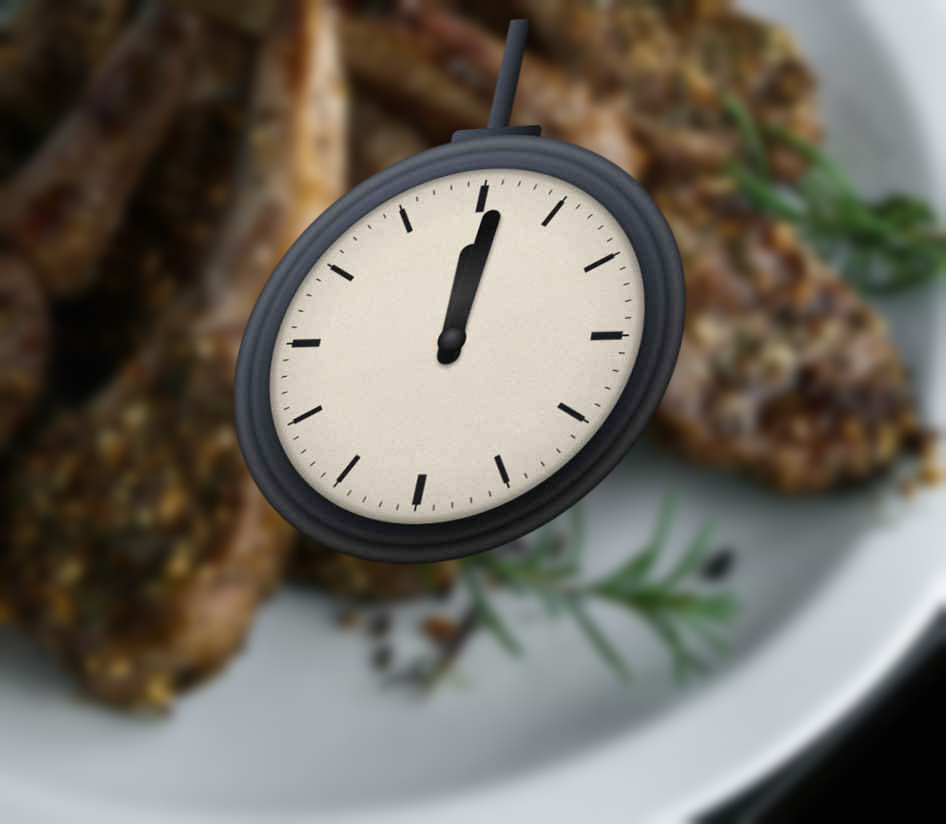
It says 12:01
